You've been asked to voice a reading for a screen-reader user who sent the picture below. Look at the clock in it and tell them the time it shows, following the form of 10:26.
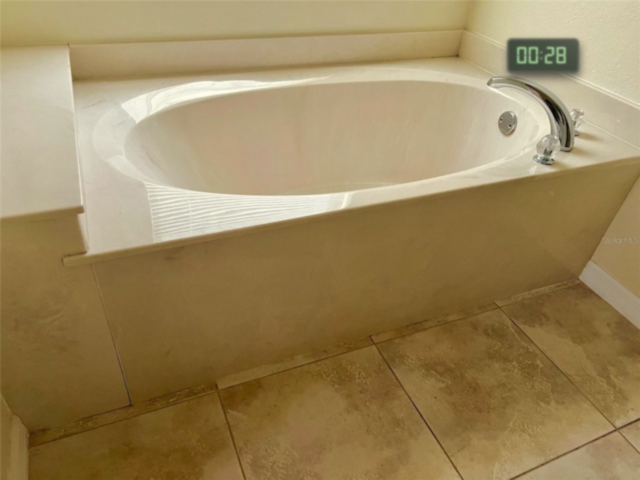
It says 0:28
